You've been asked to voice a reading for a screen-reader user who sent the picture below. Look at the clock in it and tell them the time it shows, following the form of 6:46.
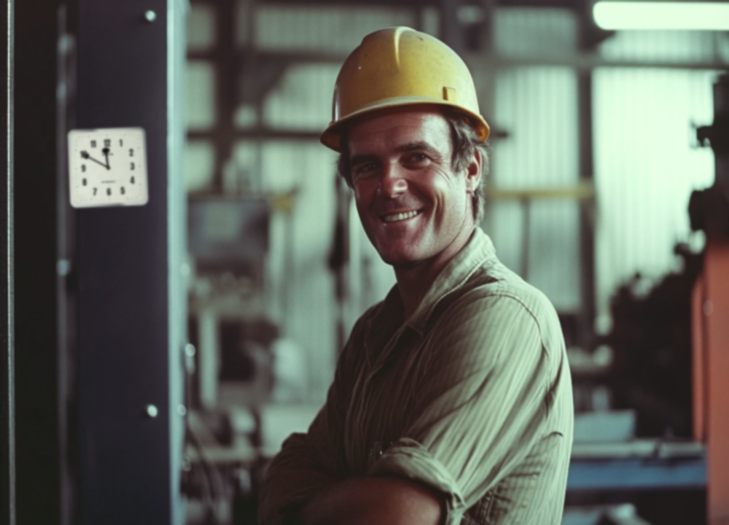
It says 11:50
